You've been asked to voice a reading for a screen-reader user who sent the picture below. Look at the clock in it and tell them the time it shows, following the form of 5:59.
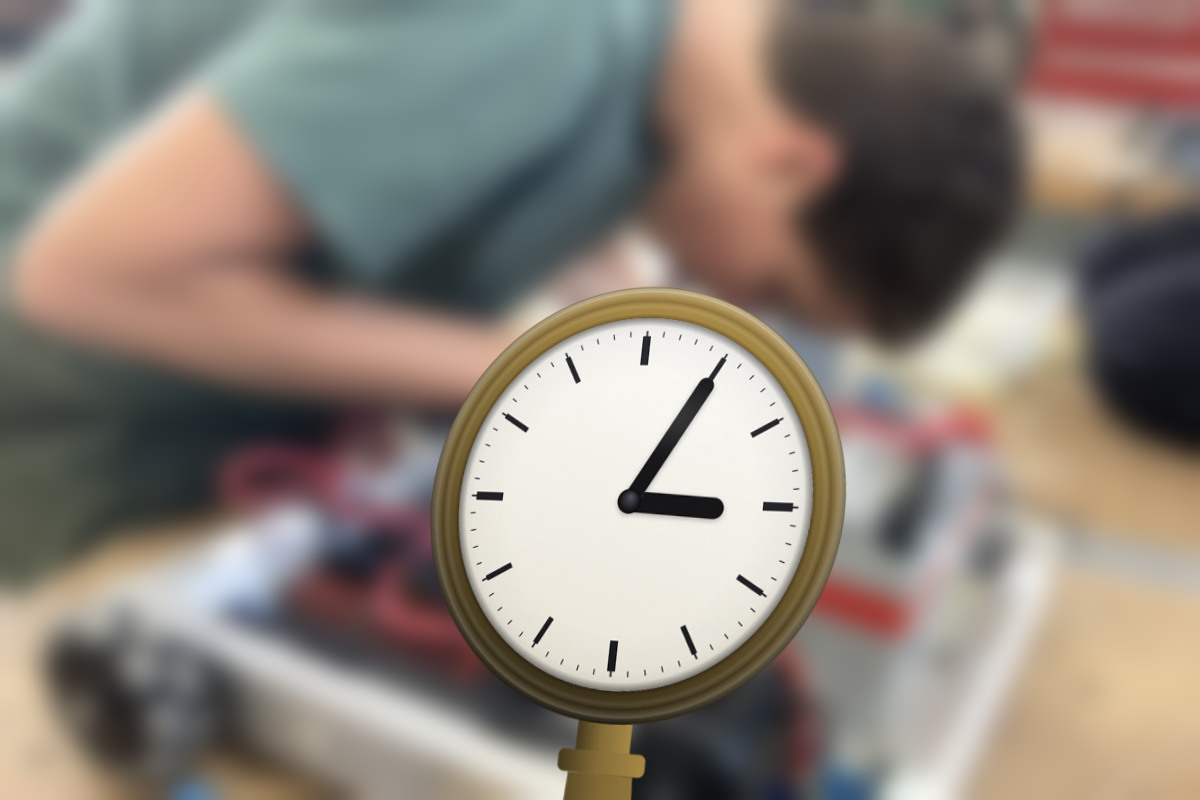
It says 3:05
